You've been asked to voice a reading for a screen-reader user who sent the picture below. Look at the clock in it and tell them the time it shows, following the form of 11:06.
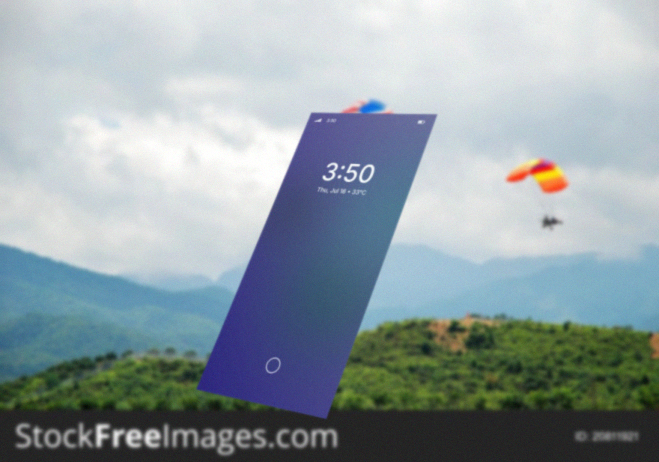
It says 3:50
